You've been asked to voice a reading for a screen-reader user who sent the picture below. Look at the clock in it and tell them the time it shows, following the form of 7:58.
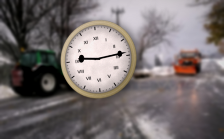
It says 9:14
